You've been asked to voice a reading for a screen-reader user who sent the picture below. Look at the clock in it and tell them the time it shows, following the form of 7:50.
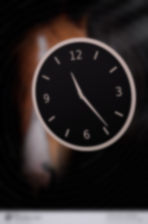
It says 11:24
